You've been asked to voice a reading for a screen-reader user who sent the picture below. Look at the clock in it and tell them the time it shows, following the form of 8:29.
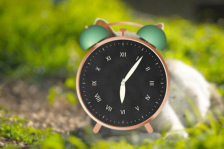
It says 6:06
